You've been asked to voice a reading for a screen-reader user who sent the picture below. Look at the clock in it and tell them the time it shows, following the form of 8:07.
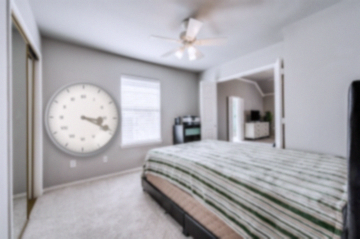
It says 3:19
